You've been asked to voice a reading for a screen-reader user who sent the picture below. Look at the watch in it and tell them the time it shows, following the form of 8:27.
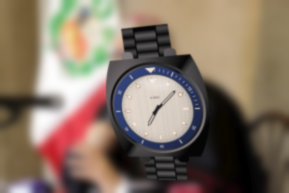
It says 7:08
